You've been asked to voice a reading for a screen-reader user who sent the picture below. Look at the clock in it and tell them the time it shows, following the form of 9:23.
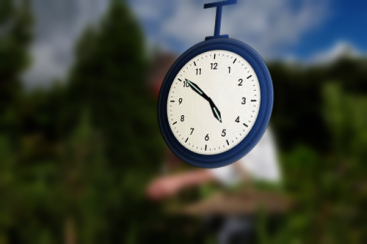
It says 4:51
